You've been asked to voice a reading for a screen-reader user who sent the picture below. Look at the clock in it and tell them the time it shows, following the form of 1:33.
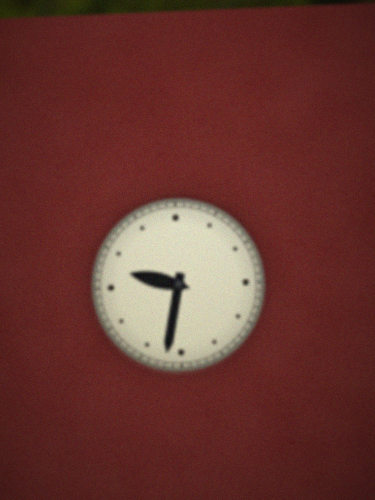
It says 9:32
